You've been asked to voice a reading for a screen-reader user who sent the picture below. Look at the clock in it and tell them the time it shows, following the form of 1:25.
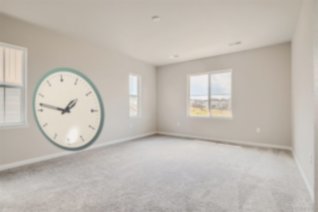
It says 1:47
